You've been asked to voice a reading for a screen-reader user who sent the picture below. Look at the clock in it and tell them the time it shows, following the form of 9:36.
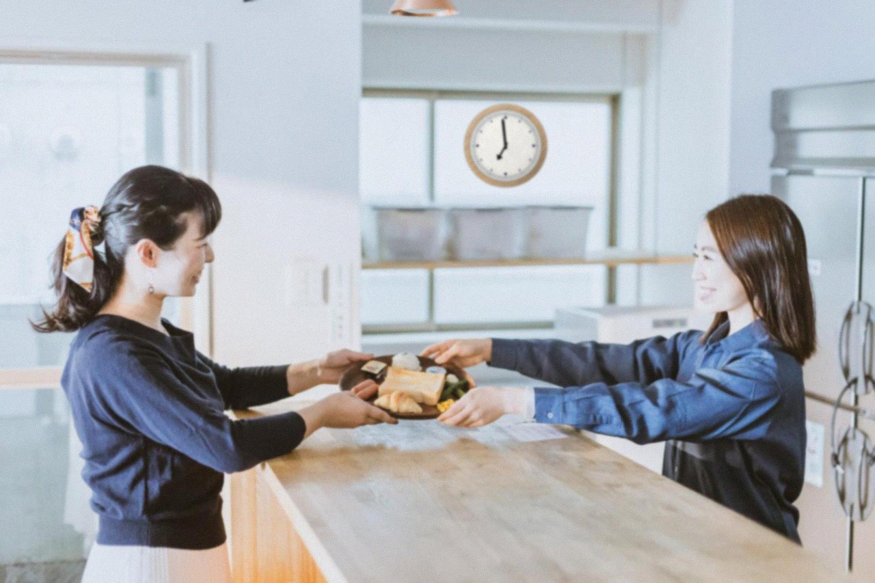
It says 6:59
